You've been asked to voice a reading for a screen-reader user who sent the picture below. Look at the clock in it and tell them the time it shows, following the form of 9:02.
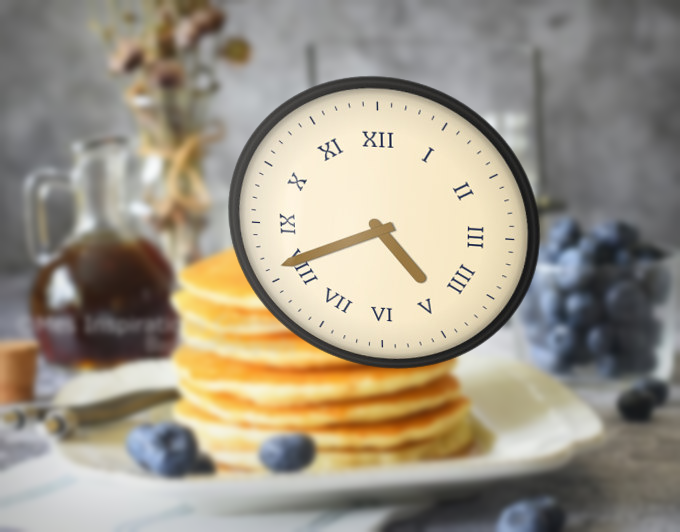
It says 4:41
